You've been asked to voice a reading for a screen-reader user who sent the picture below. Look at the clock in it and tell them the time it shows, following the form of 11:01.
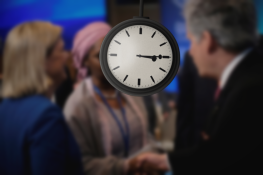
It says 3:15
